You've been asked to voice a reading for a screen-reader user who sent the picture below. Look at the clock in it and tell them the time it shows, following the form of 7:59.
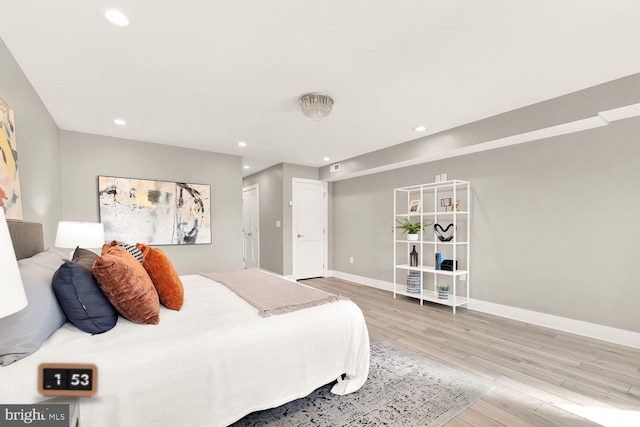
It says 1:53
